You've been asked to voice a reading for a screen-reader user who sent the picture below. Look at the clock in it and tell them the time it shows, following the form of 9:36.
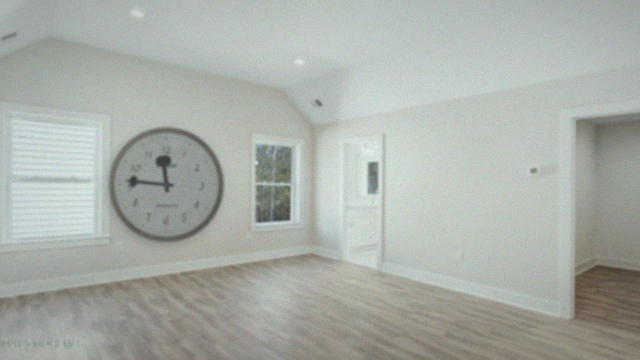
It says 11:46
